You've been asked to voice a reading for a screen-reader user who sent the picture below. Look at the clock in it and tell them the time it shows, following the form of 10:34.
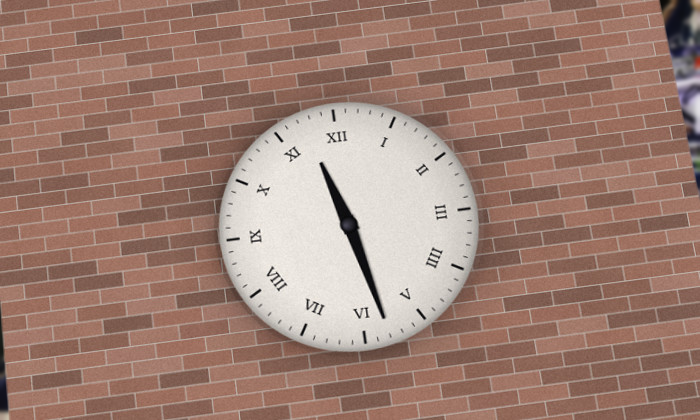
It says 11:28
